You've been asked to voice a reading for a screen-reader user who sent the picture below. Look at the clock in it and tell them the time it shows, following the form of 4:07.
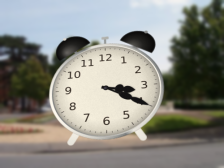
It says 3:20
